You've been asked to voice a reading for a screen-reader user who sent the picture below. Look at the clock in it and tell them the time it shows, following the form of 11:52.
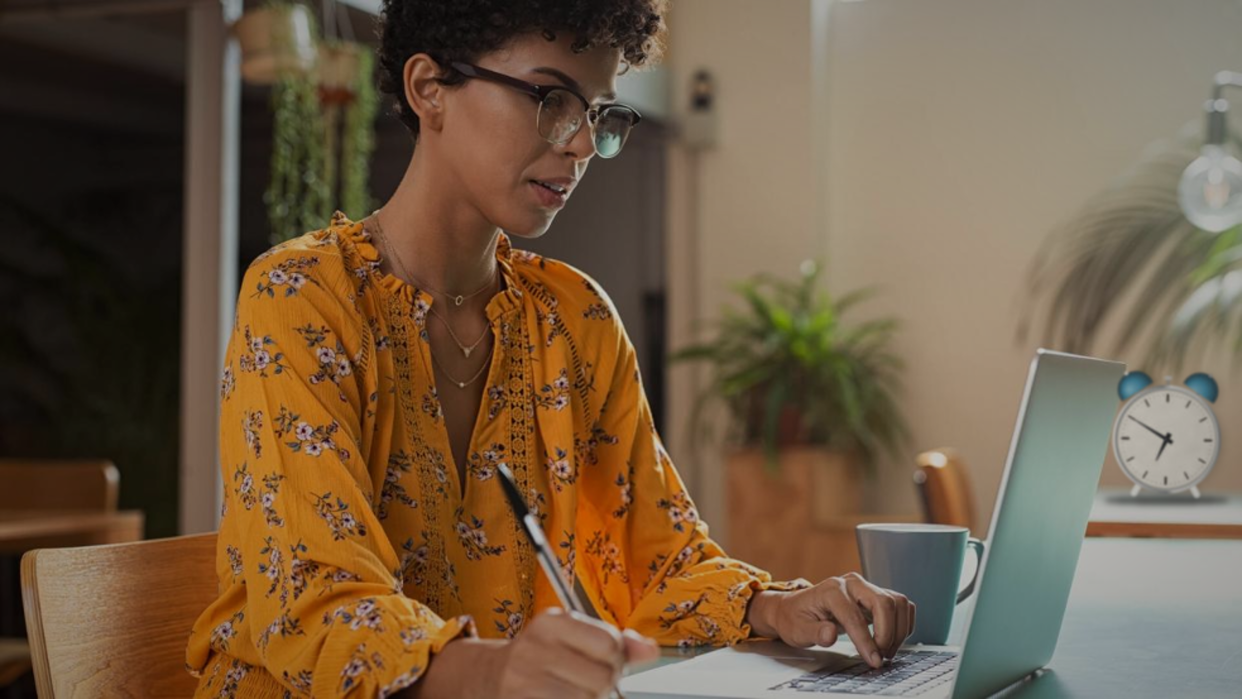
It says 6:50
